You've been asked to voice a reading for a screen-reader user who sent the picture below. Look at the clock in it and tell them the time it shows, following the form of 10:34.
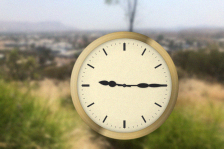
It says 9:15
